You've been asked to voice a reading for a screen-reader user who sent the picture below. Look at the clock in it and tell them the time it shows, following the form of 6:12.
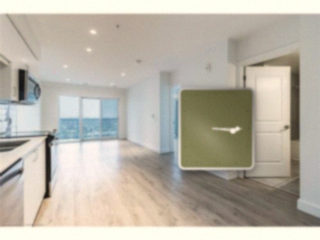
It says 3:15
